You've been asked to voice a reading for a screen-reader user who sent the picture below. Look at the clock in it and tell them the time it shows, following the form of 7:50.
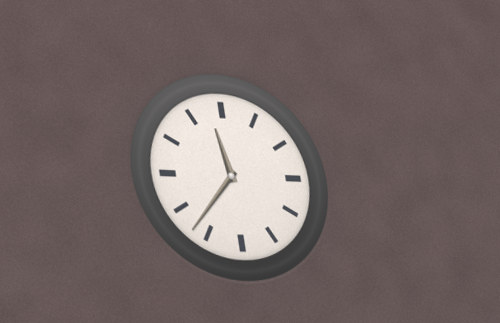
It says 11:37
